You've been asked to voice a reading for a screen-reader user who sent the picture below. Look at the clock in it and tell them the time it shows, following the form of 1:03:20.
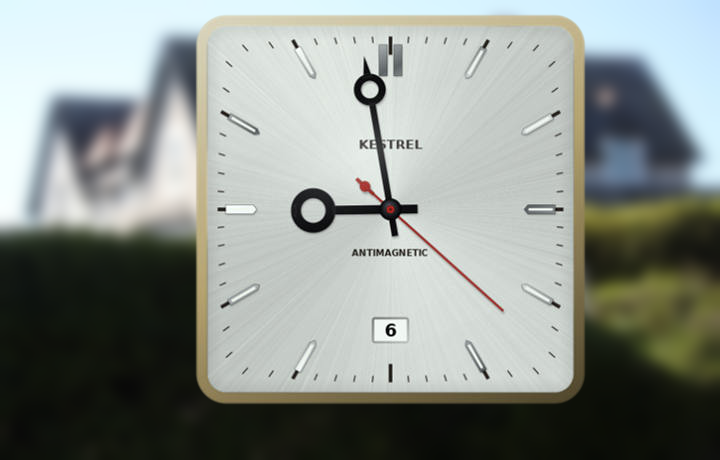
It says 8:58:22
